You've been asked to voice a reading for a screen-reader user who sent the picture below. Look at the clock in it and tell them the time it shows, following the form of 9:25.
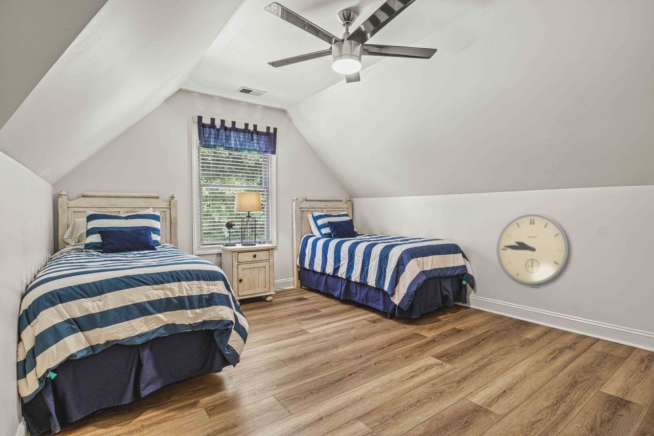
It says 9:46
